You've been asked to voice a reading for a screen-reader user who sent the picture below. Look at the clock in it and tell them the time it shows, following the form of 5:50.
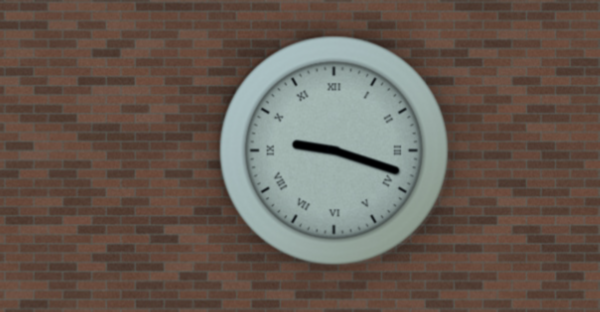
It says 9:18
